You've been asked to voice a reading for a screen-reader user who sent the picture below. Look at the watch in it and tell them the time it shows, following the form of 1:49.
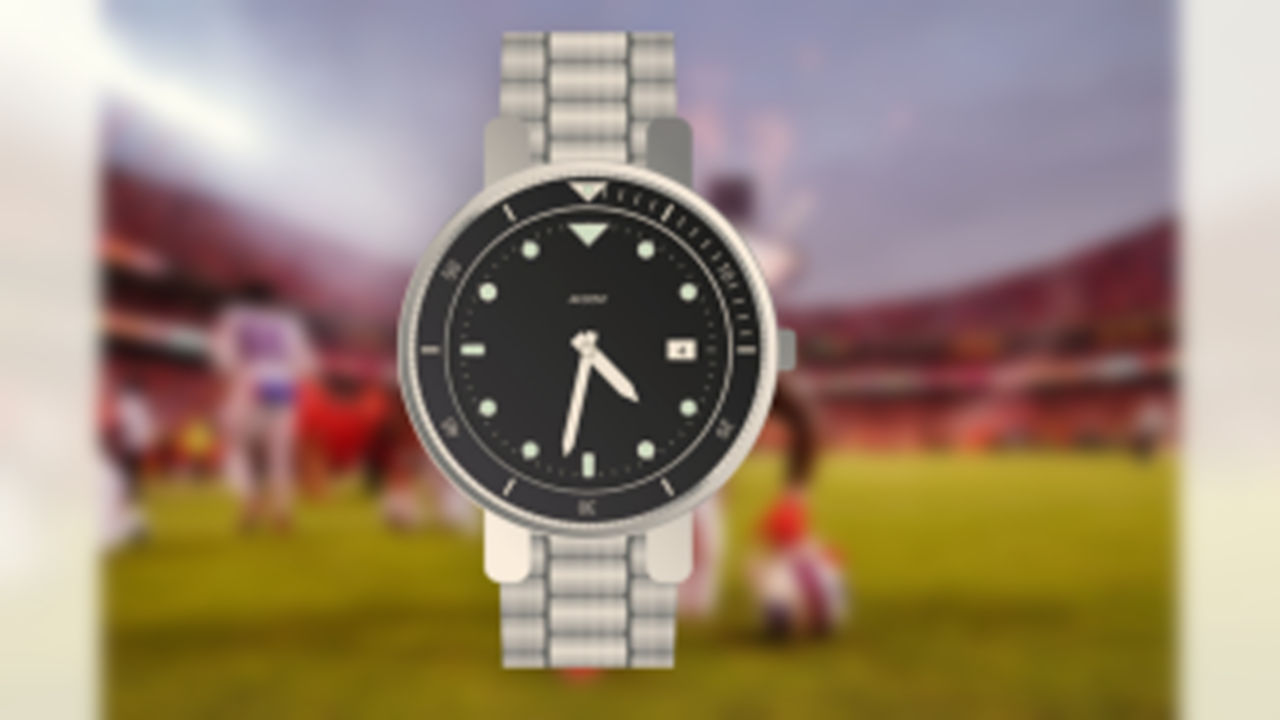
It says 4:32
